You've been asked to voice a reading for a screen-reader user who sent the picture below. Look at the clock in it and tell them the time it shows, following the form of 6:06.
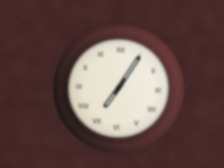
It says 7:05
